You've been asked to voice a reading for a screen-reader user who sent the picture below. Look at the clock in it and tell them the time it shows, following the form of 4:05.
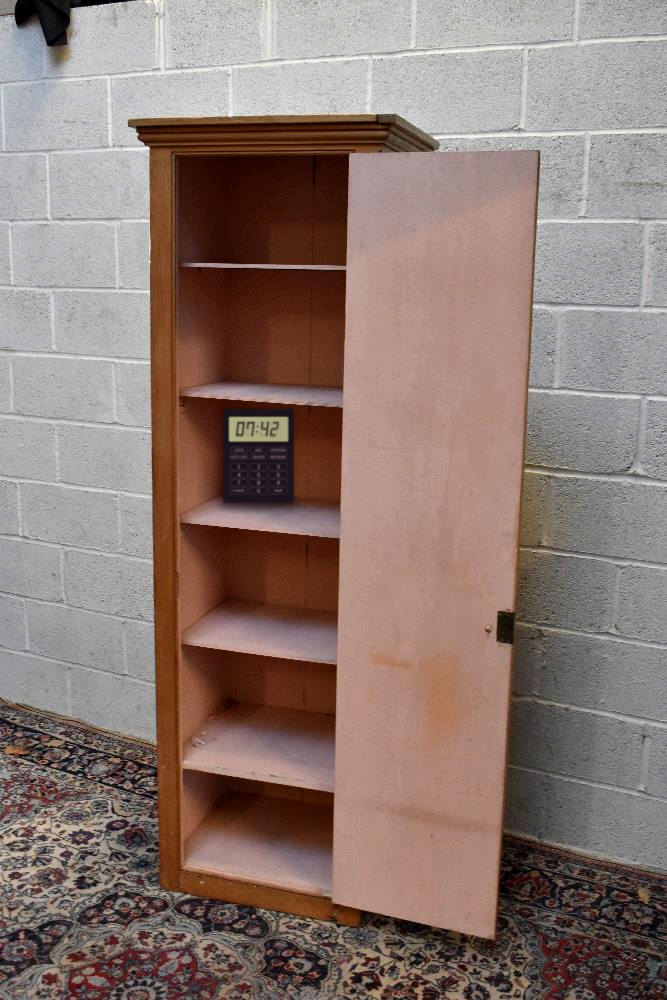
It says 7:42
